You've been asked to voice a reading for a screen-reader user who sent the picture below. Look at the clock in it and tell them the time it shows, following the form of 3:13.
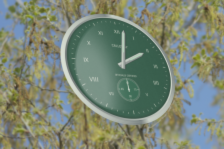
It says 2:02
